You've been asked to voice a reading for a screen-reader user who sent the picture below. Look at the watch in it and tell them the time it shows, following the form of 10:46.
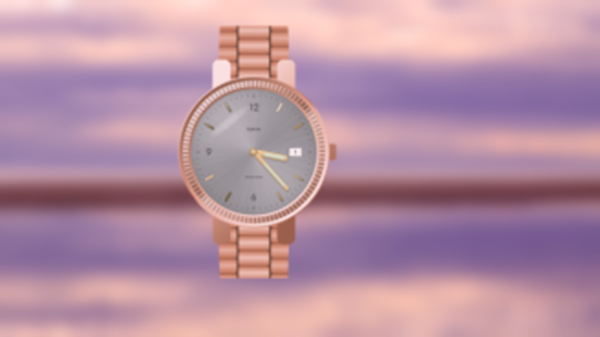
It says 3:23
